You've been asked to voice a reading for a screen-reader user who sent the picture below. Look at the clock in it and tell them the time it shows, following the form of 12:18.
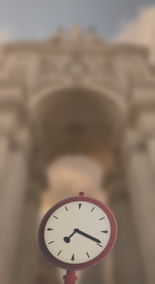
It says 7:19
